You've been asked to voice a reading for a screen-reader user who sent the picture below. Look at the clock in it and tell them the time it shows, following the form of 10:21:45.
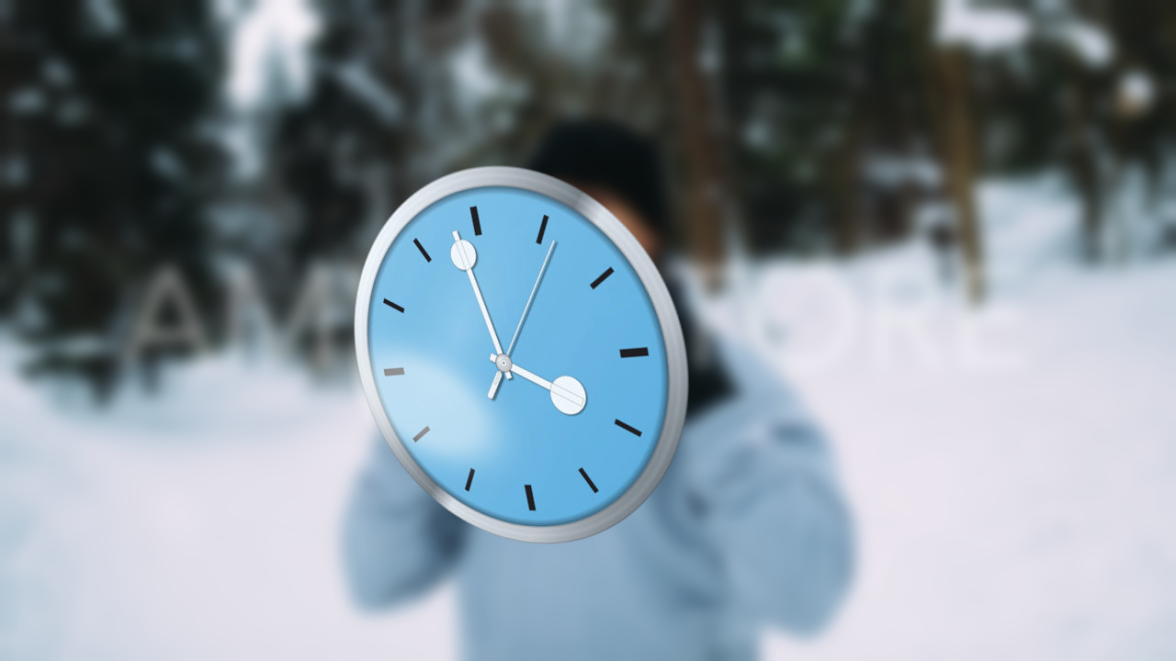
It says 3:58:06
